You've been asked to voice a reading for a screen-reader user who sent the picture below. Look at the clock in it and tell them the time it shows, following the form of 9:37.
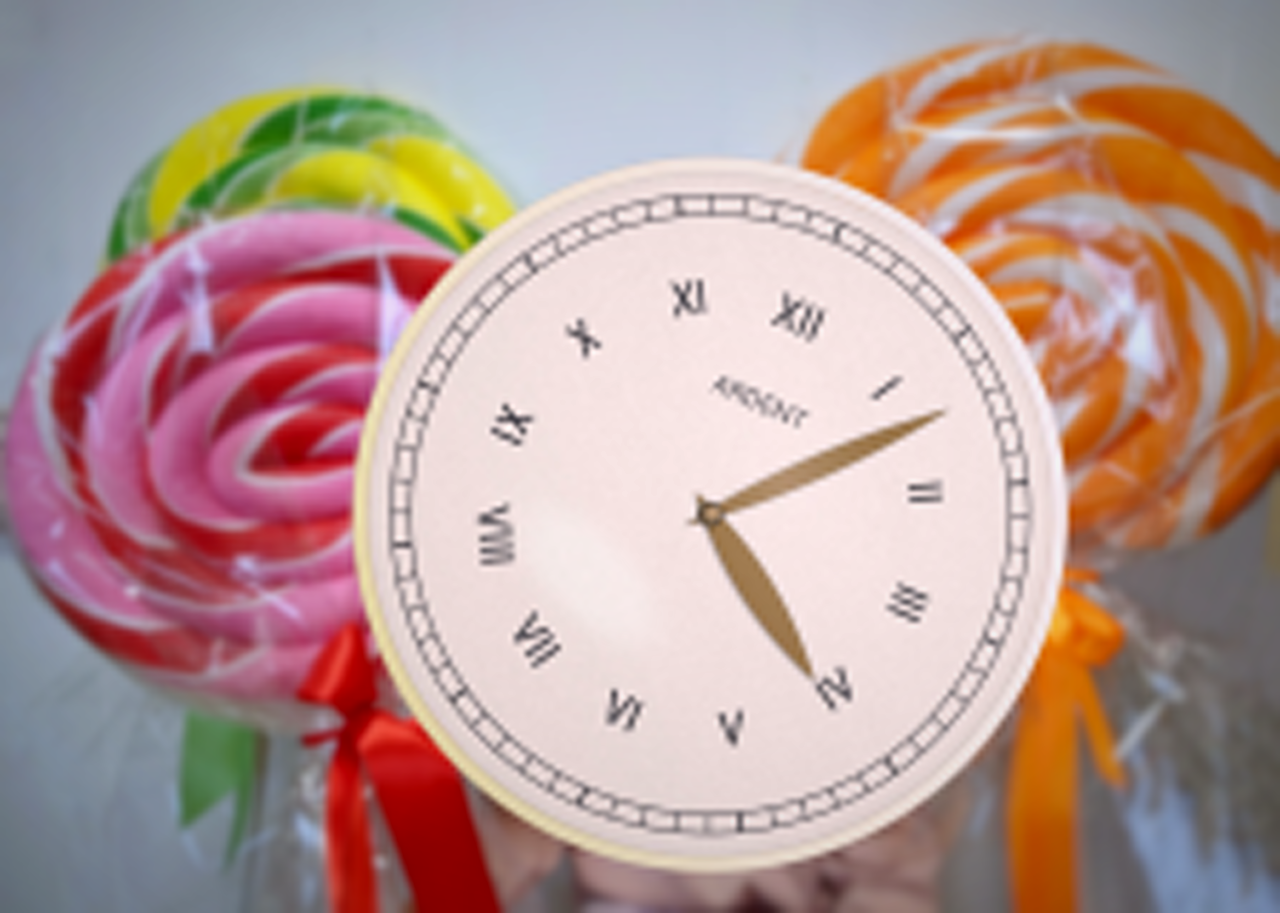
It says 4:07
